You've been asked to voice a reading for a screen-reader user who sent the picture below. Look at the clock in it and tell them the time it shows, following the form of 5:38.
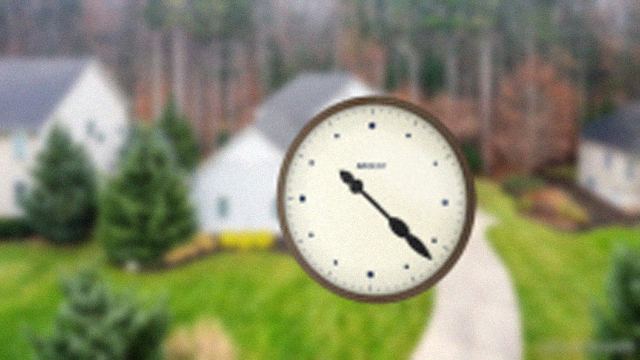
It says 10:22
